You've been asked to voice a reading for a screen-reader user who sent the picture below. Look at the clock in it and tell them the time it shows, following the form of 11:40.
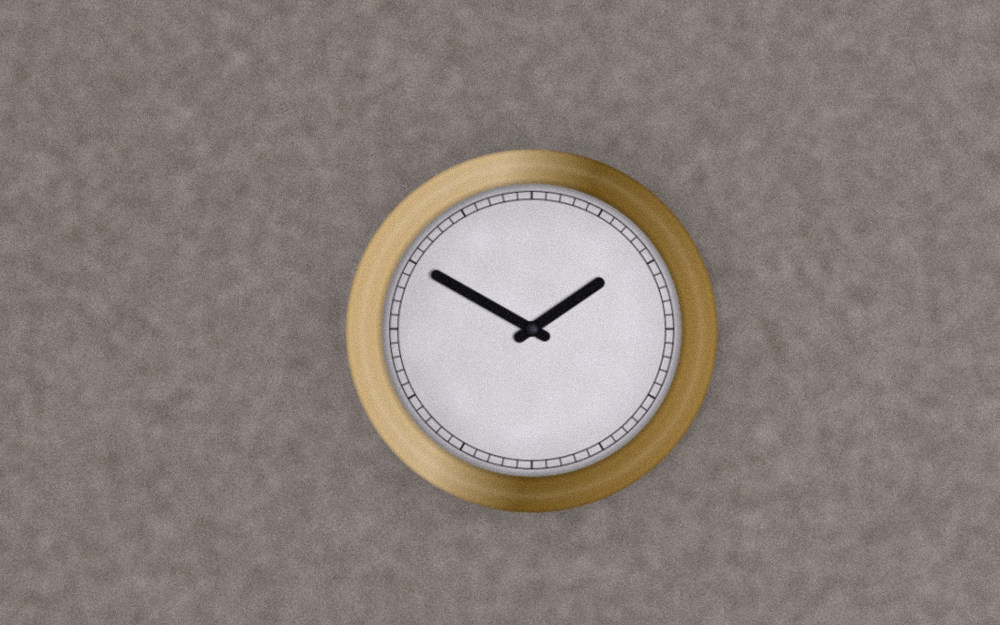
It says 1:50
